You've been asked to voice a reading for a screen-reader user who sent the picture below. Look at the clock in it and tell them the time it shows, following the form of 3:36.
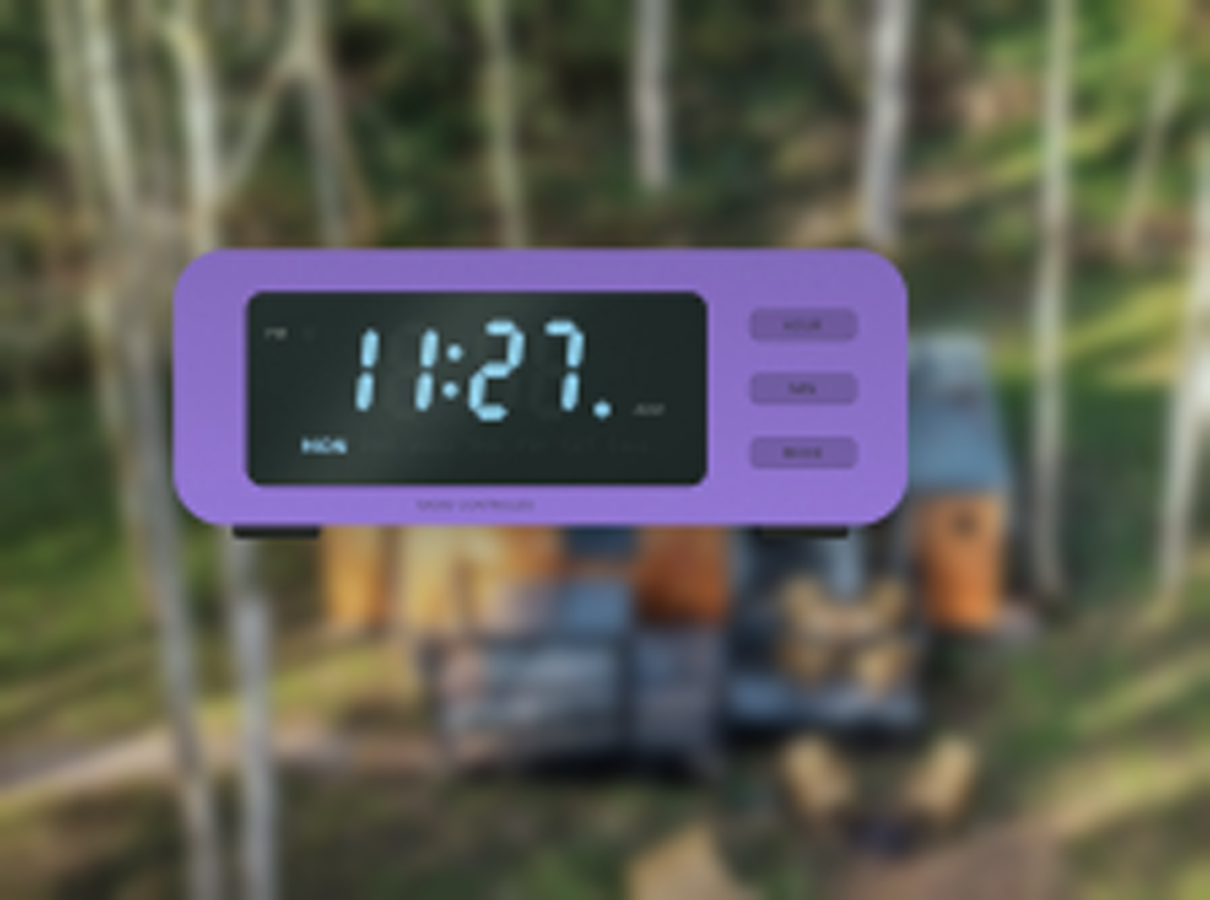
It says 11:27
